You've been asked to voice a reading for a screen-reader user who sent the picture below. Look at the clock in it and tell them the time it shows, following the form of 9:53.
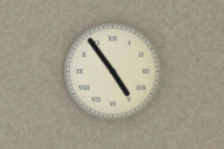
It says 4:54
